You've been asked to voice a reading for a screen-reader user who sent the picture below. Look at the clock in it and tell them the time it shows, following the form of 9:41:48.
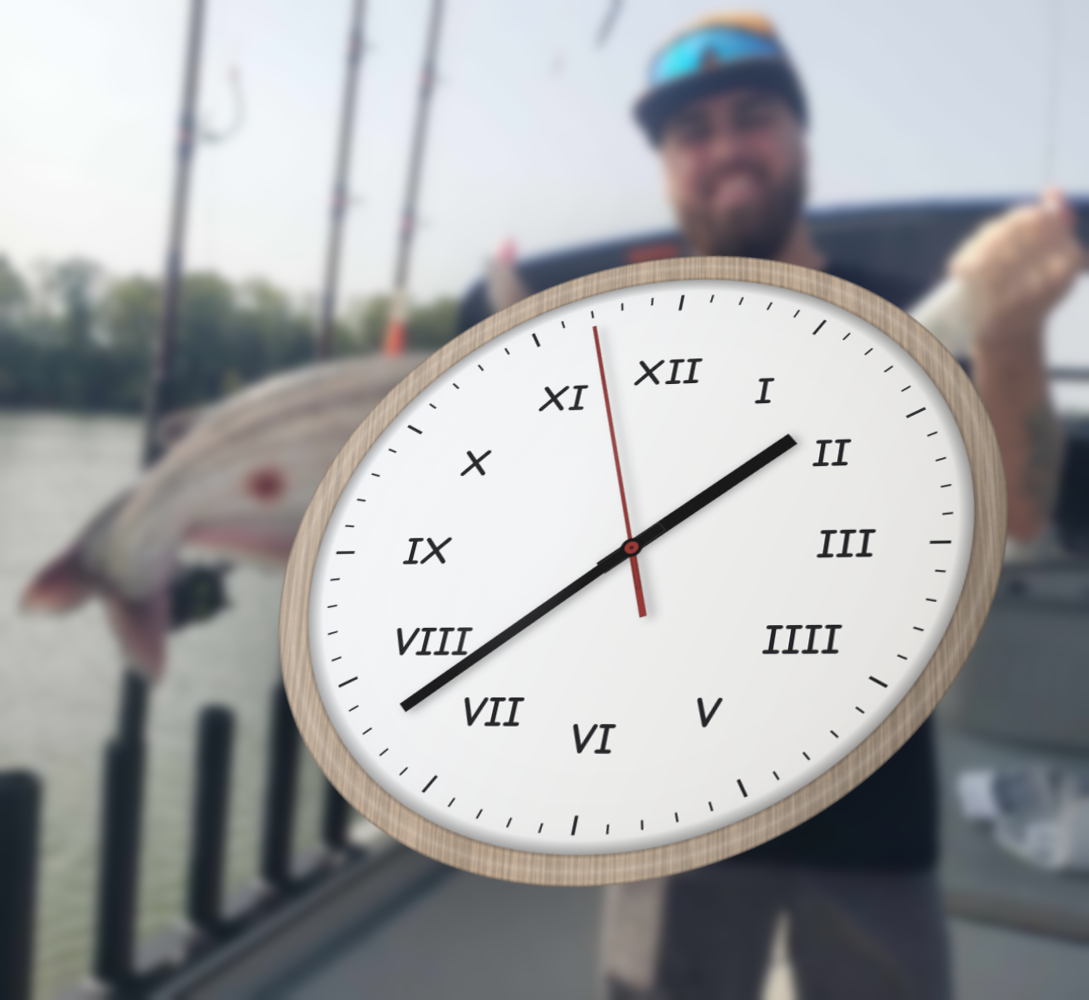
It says 1:37:57
